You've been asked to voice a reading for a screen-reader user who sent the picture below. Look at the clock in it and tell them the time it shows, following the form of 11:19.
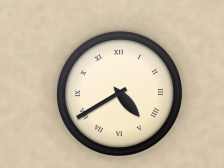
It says 4:40
